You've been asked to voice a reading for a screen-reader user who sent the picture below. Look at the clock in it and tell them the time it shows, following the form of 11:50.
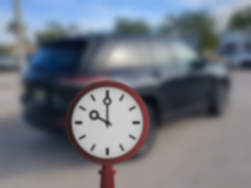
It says 10:00
